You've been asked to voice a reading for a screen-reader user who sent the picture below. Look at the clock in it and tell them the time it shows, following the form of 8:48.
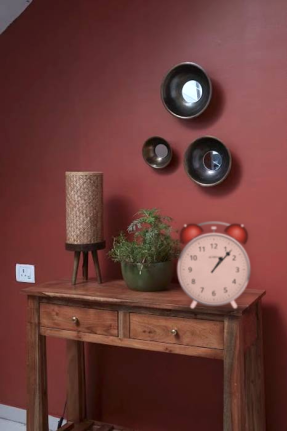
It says 1:07
